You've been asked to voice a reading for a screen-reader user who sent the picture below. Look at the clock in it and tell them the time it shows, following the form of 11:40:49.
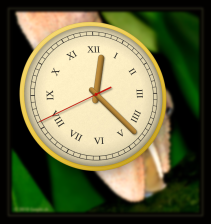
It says 12:22:41
